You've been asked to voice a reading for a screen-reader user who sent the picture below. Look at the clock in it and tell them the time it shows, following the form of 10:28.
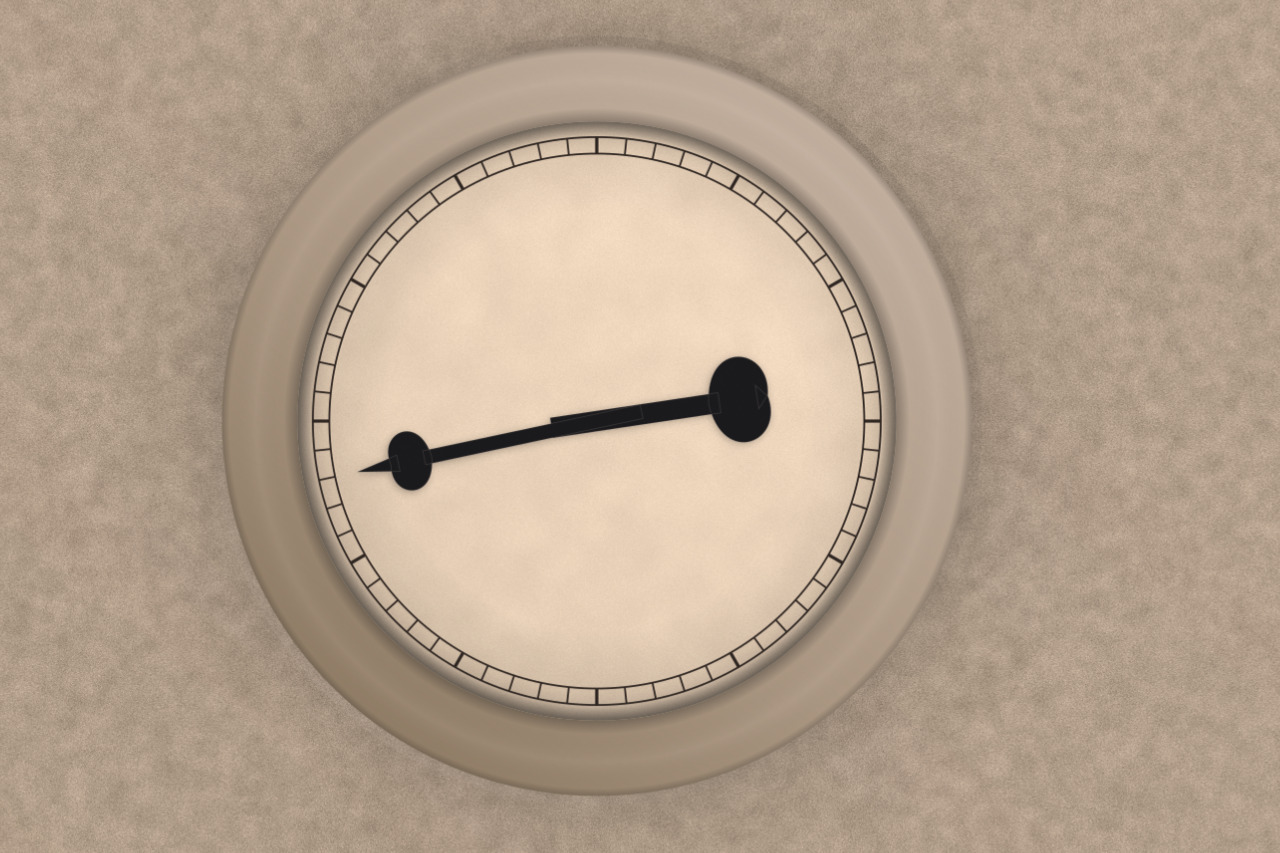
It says 2:43
